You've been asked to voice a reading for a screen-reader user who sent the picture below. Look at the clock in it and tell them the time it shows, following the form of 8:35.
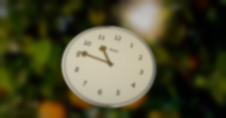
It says 10:46
